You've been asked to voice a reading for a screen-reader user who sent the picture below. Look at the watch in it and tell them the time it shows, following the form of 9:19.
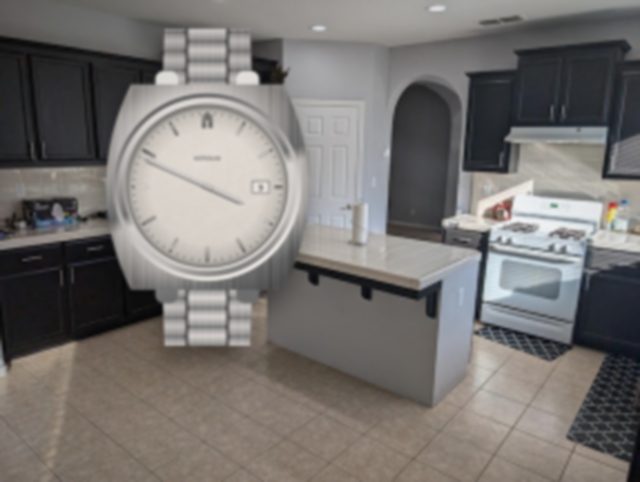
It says 3:49
